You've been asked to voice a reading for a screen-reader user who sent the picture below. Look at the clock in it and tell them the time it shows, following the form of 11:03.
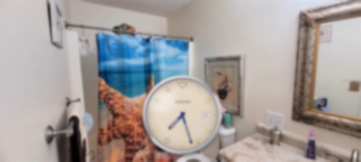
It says 7:27
